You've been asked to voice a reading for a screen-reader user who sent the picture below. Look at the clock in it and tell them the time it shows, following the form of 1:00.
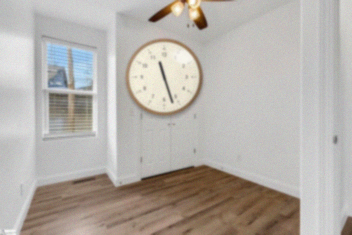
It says 11:27
